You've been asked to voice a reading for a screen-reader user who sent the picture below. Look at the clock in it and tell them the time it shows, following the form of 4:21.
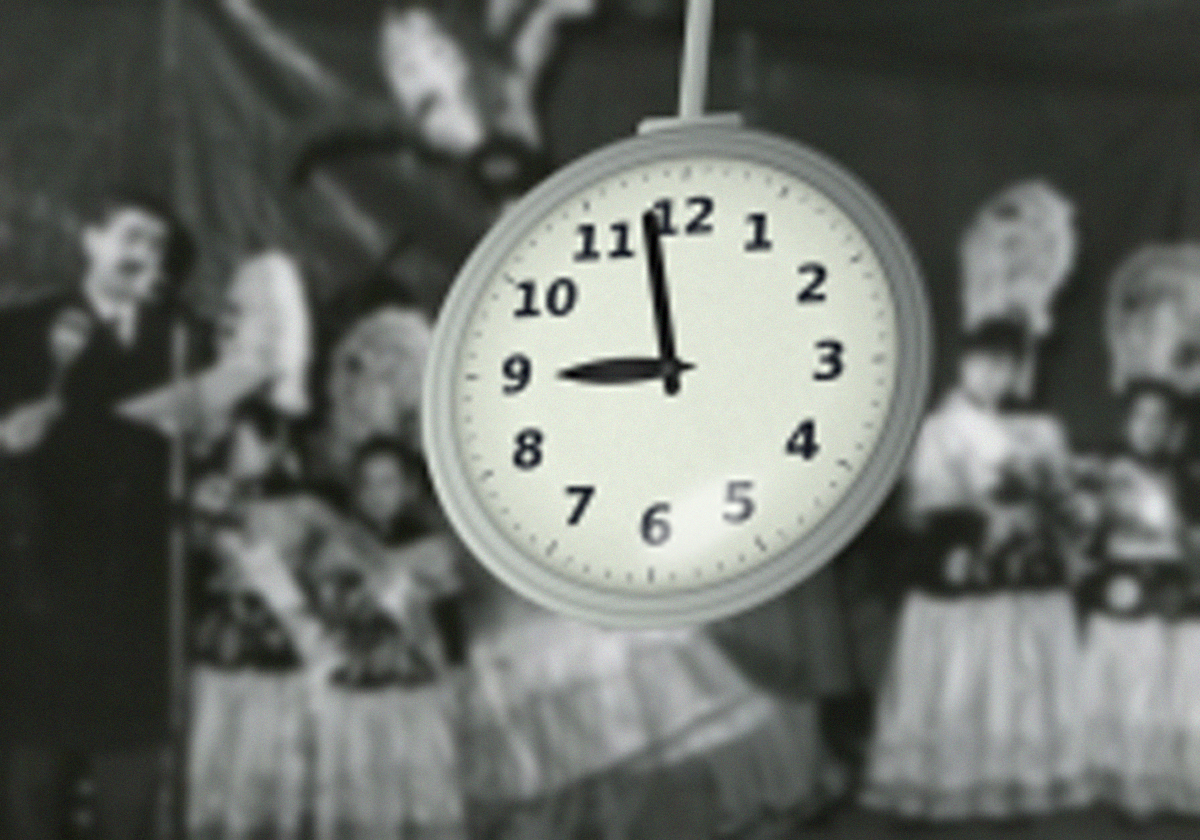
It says 8:58
